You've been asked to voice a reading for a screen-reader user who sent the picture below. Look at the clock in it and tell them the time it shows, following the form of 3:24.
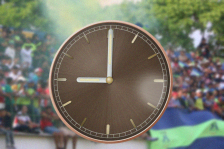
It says 9:00
